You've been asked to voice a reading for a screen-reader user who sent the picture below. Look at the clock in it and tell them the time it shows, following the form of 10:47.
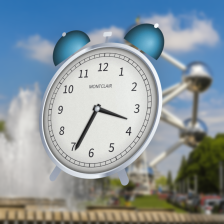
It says 3:34
